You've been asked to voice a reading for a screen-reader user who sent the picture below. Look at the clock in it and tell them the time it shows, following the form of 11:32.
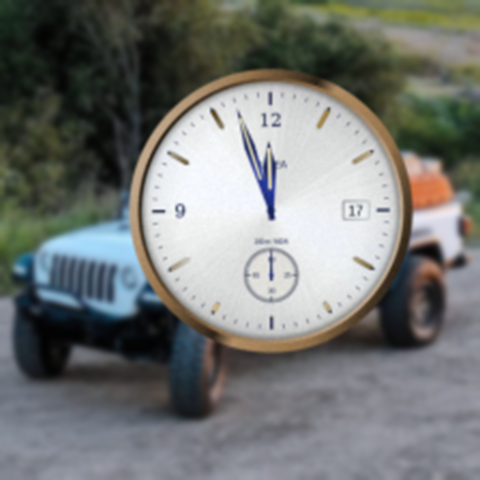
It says 11:57
